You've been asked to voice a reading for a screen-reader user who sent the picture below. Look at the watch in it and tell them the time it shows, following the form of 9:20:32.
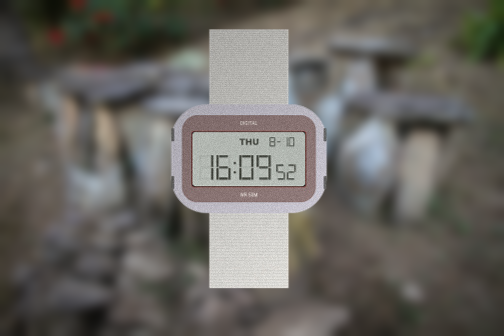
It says 16:09:52
